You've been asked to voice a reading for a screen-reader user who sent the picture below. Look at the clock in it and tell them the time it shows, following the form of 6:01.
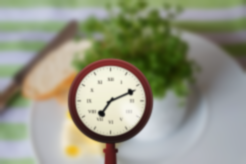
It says 7:11
